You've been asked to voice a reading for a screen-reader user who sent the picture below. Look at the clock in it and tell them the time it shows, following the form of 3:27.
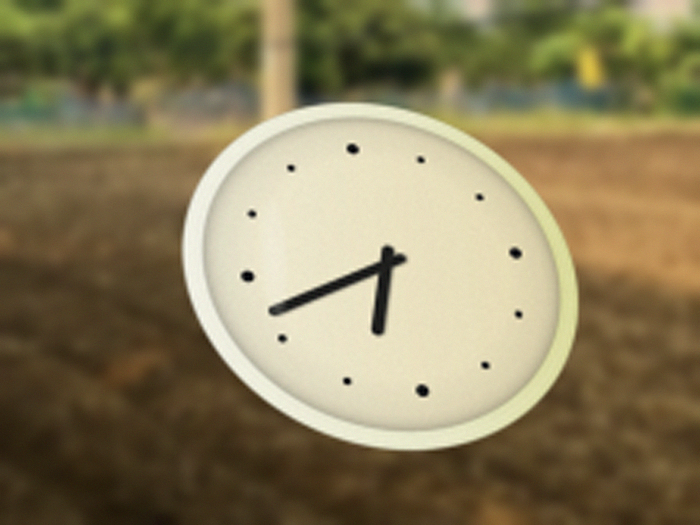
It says 6:42
